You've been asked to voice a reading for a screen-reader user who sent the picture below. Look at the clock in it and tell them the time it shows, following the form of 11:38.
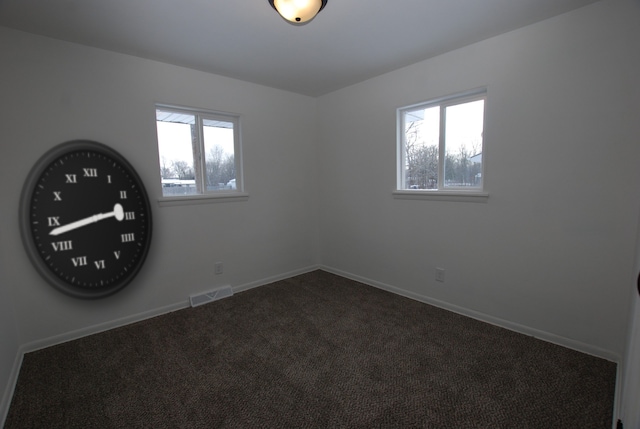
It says 2:43
